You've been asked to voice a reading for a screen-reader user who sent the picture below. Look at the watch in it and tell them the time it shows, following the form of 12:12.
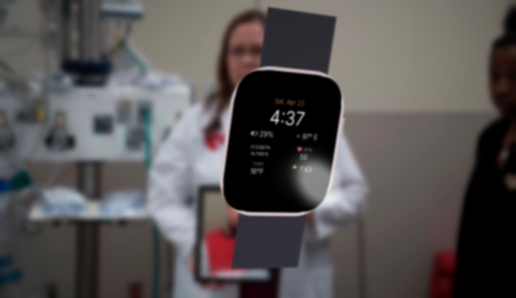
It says 4:37
